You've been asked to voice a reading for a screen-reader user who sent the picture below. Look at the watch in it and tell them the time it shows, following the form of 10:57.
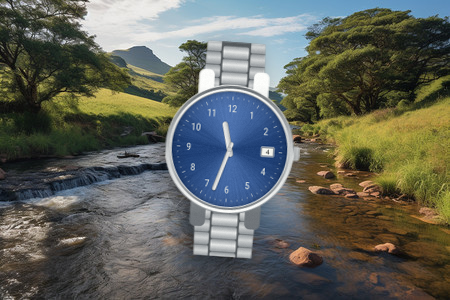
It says 11:33
